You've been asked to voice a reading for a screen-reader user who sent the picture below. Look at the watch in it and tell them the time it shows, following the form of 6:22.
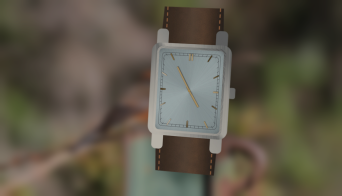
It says 4:55
